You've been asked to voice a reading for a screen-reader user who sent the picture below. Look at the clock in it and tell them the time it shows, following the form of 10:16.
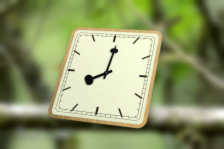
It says 8:01
